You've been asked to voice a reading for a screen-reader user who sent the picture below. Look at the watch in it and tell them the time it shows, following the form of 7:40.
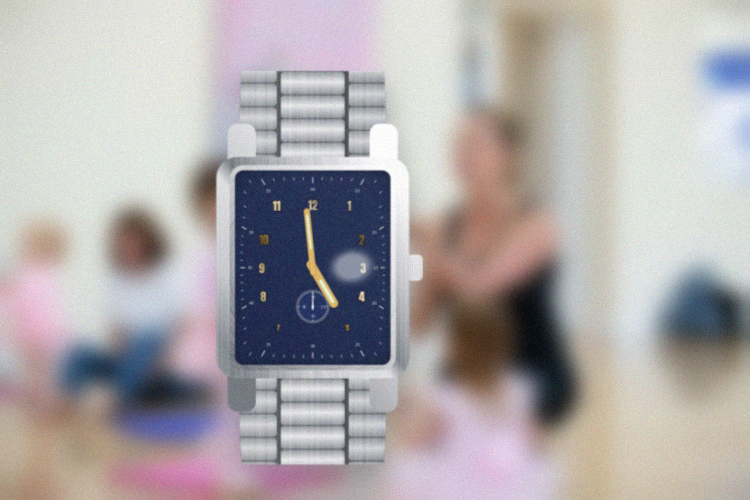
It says 4:59
